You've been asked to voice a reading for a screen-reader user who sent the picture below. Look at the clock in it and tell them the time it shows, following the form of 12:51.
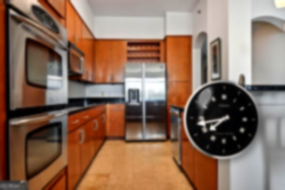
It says 7:43
